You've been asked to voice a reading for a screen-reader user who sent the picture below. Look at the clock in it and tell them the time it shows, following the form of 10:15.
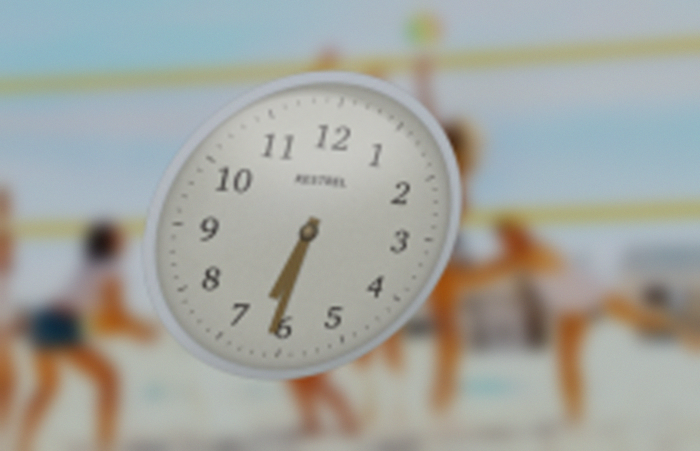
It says 6:31
